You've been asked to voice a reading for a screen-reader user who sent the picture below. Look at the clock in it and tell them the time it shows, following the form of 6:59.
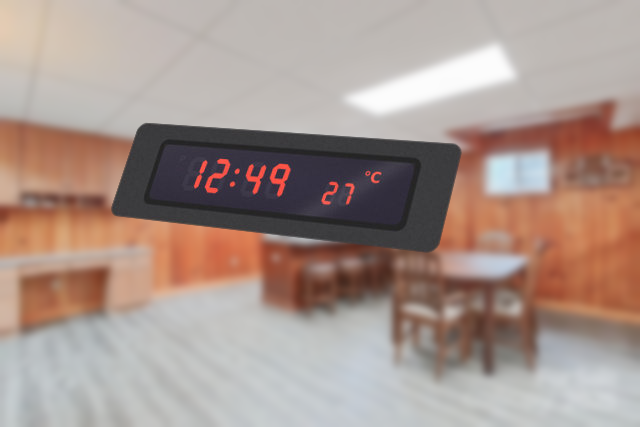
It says 12:49
